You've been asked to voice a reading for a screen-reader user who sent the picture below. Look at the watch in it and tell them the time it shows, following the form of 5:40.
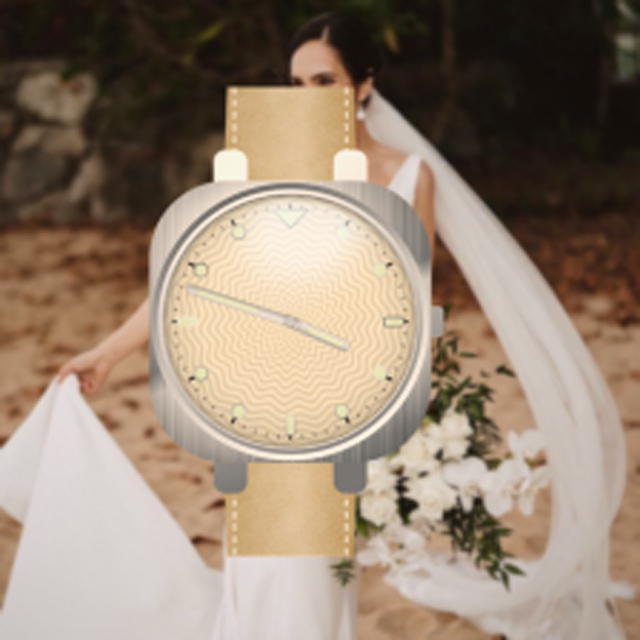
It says 3:48
